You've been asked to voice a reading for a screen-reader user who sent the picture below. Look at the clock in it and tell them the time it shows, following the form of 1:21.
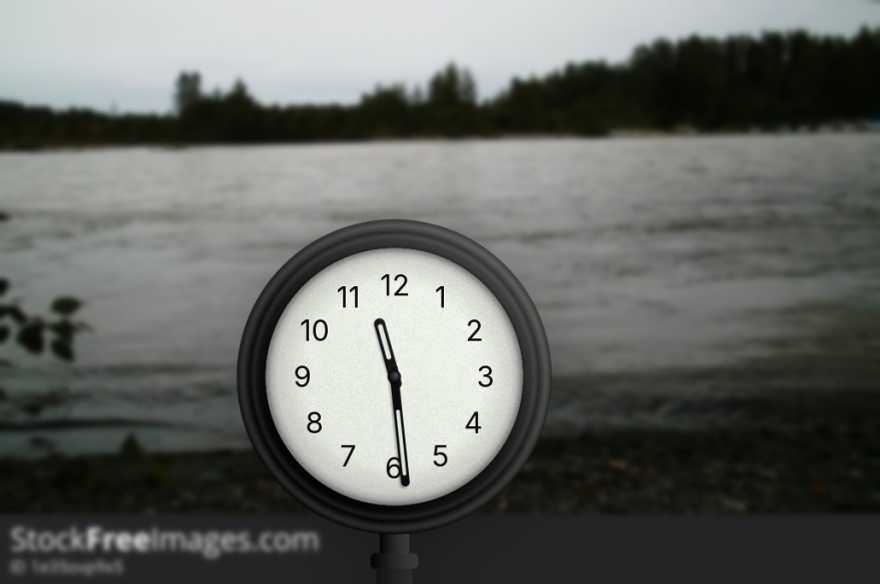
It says 11:29
